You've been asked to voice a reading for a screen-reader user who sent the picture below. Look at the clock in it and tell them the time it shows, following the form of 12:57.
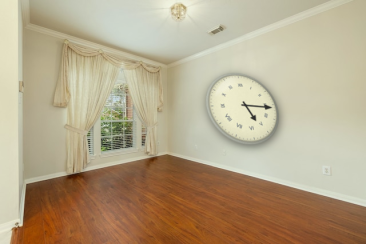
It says 5:16
